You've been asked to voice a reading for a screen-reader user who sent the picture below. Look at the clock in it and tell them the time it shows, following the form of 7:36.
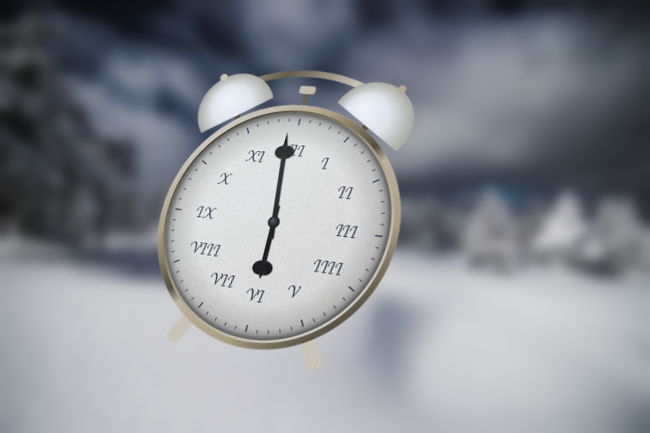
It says 5:59
